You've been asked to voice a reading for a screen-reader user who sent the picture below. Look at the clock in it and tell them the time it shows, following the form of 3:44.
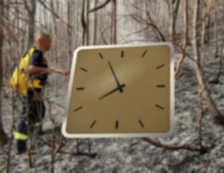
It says 7:56
